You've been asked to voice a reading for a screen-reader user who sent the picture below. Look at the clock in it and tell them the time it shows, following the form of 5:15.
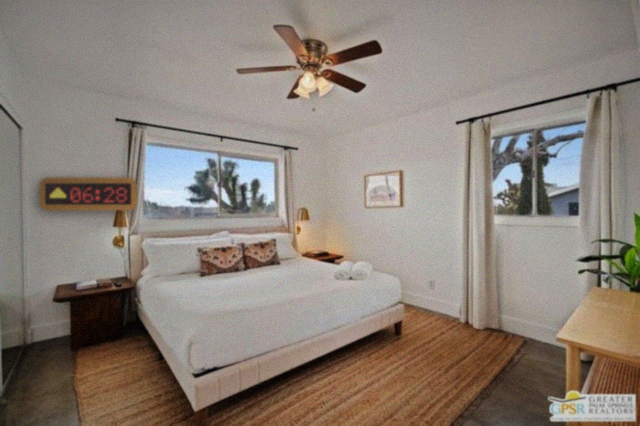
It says 6:28
